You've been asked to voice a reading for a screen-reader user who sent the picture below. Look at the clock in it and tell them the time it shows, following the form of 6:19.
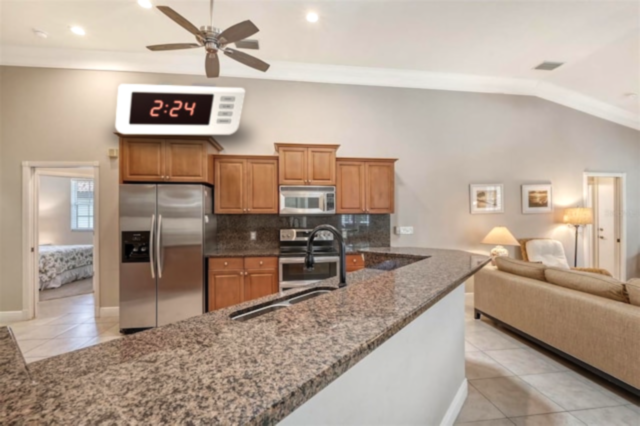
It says 2:24
